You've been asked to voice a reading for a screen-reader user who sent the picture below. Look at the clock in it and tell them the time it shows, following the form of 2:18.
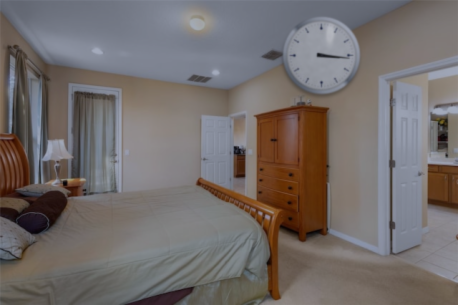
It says 3:16
